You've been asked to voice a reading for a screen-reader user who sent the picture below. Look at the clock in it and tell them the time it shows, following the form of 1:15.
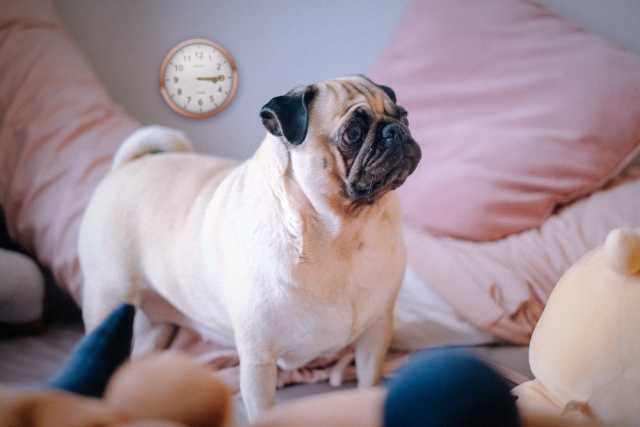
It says 3:15
